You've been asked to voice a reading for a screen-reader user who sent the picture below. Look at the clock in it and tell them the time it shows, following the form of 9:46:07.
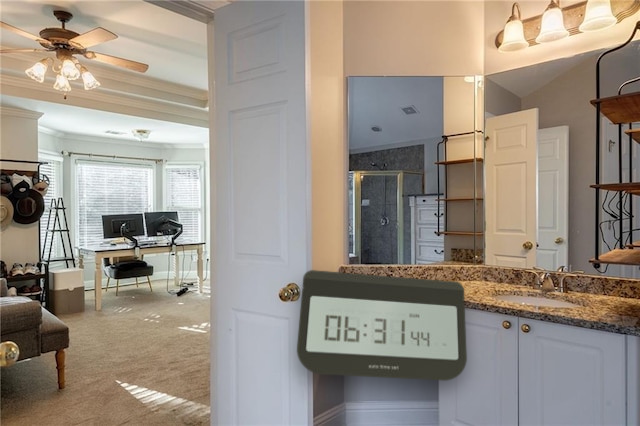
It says 6:31:44
